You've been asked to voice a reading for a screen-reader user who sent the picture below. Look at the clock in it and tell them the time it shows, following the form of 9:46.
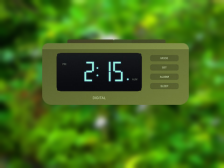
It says 2:15
